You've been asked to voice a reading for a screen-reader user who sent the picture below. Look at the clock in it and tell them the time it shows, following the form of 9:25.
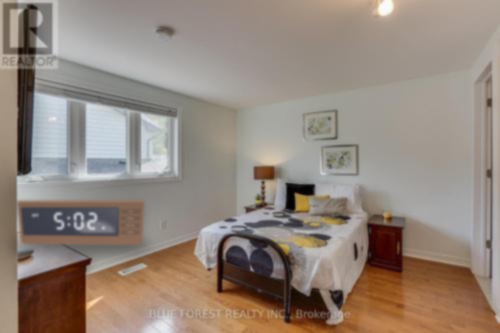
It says 5:02
